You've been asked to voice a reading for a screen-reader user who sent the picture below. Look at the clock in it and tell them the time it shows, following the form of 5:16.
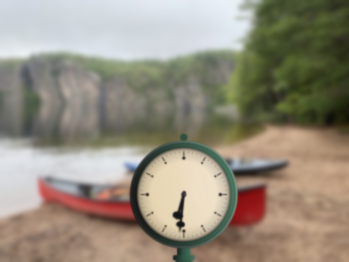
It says 6:31
